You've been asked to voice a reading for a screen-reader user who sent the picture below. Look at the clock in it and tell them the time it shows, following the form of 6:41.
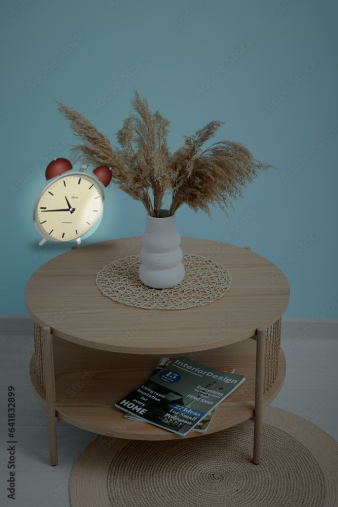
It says 10:44
